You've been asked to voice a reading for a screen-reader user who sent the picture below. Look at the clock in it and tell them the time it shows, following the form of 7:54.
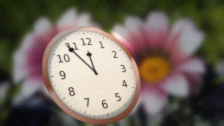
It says 11:54
